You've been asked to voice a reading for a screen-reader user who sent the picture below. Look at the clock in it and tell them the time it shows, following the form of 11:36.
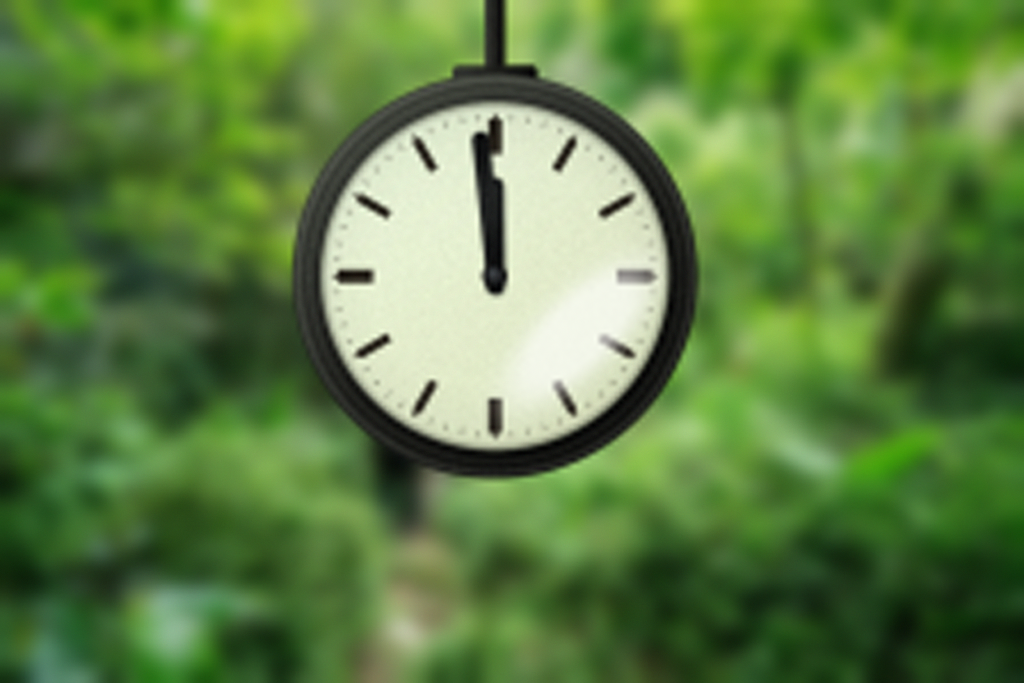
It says 11:59
